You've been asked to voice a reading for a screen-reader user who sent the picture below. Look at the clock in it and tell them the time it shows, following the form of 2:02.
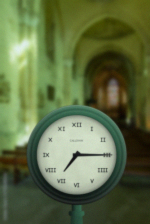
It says 7:15
